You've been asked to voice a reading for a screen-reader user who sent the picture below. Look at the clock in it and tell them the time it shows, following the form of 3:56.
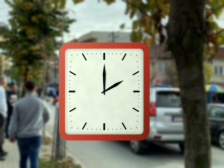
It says 2:00
